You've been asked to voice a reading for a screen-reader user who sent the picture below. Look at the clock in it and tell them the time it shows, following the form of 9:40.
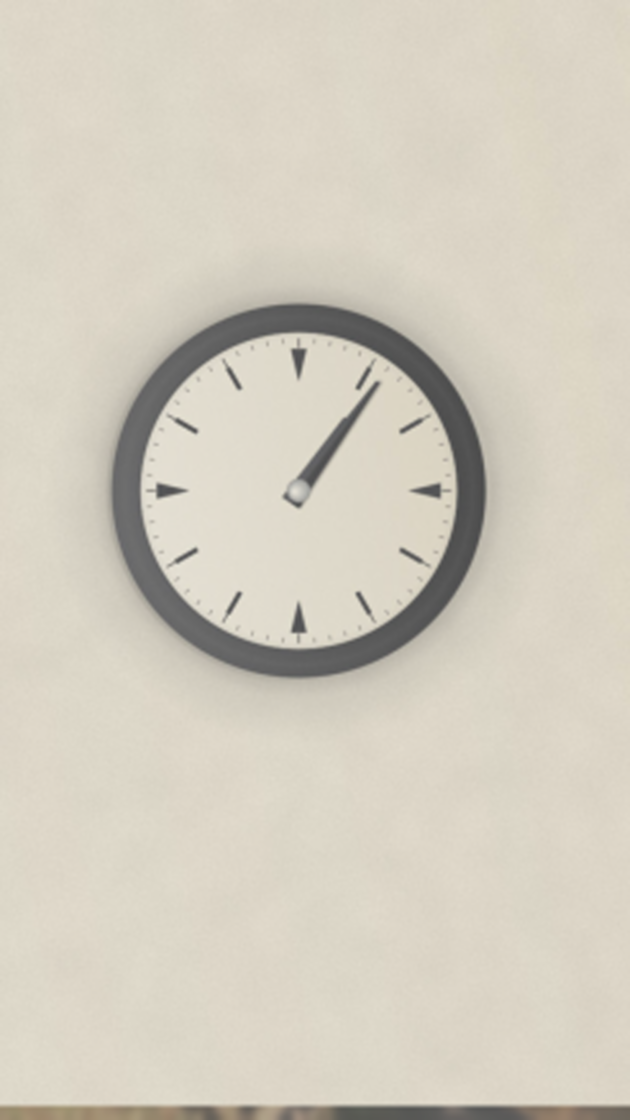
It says 1:06
